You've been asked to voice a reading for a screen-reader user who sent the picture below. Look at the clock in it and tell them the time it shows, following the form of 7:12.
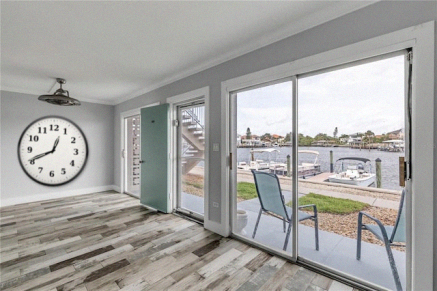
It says 12:41
